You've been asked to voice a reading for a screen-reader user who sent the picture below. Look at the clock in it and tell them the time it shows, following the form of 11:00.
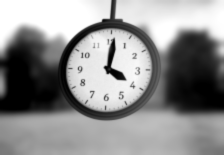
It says 4:01
